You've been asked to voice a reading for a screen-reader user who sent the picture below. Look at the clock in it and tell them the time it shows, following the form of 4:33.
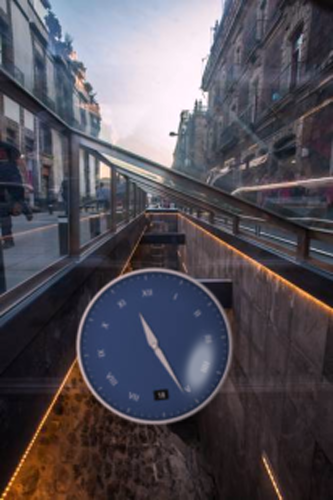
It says 11:26
